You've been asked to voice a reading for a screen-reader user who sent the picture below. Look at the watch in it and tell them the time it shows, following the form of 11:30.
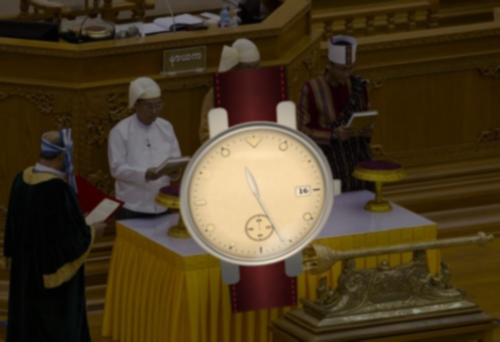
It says 11:26
